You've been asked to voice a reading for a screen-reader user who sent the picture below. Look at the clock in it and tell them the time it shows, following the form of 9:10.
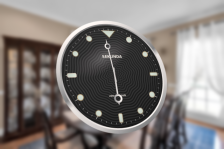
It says 5:59
